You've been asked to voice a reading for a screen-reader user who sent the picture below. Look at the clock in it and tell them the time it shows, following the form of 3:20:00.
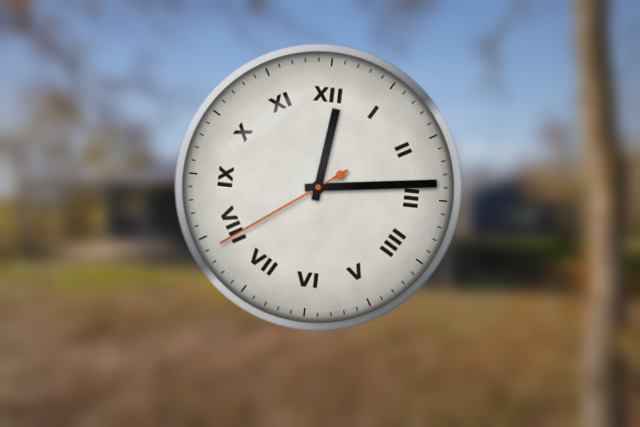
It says 12:13:39
